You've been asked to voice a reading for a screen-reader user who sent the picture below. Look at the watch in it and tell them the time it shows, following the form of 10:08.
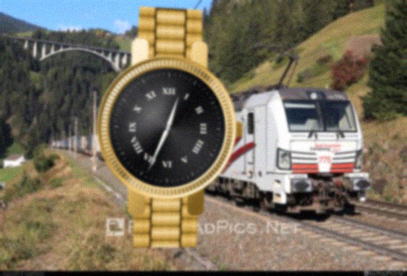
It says 12:34
